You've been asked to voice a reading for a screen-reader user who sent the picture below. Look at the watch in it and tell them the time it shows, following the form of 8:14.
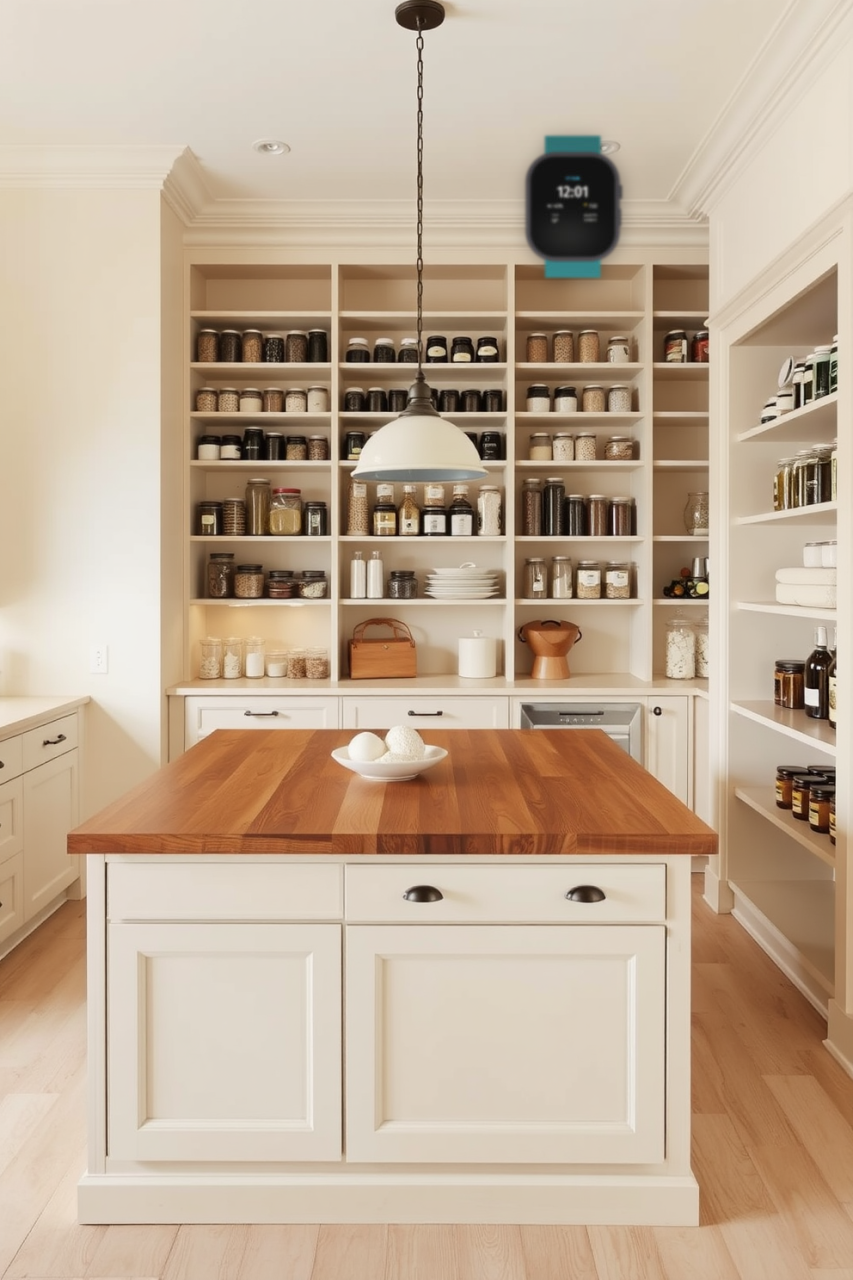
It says 12:01
